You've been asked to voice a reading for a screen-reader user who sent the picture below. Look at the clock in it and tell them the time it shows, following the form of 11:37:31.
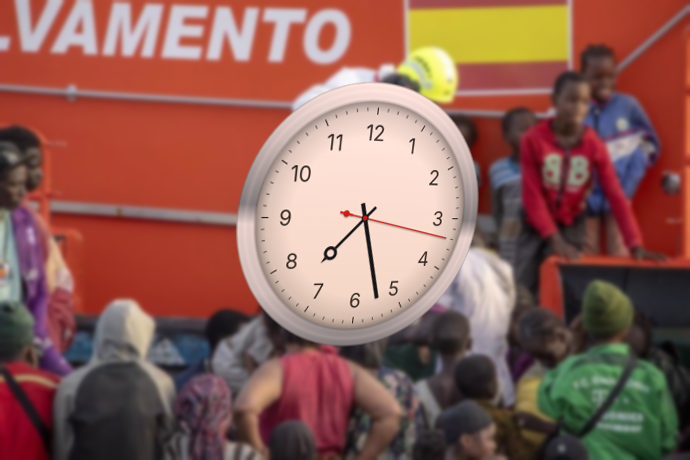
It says 7:27:17
